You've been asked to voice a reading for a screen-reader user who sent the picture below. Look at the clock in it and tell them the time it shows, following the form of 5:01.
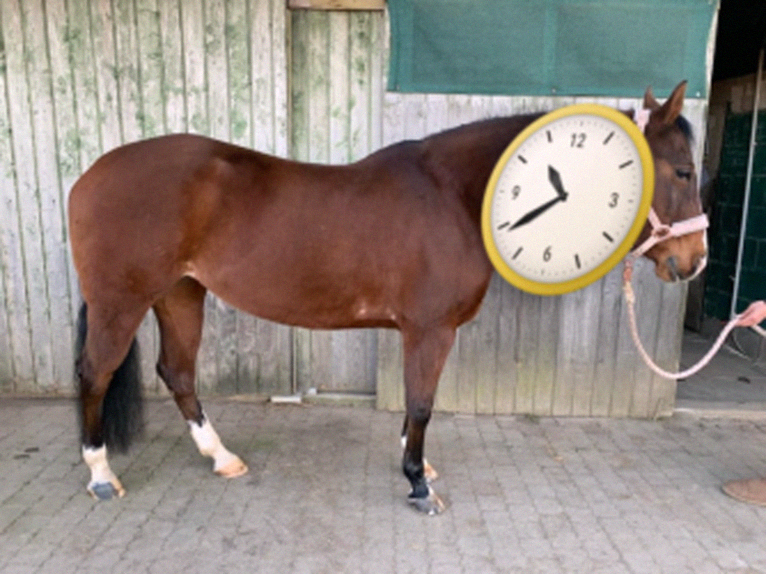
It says 10:39
